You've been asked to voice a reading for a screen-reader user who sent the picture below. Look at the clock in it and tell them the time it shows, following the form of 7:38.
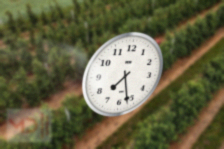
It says 7:27
